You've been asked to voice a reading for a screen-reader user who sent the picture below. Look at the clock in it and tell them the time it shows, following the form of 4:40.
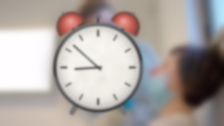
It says 8:52
